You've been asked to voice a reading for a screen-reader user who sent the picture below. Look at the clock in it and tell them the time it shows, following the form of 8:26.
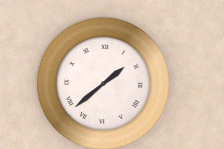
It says 1:38
